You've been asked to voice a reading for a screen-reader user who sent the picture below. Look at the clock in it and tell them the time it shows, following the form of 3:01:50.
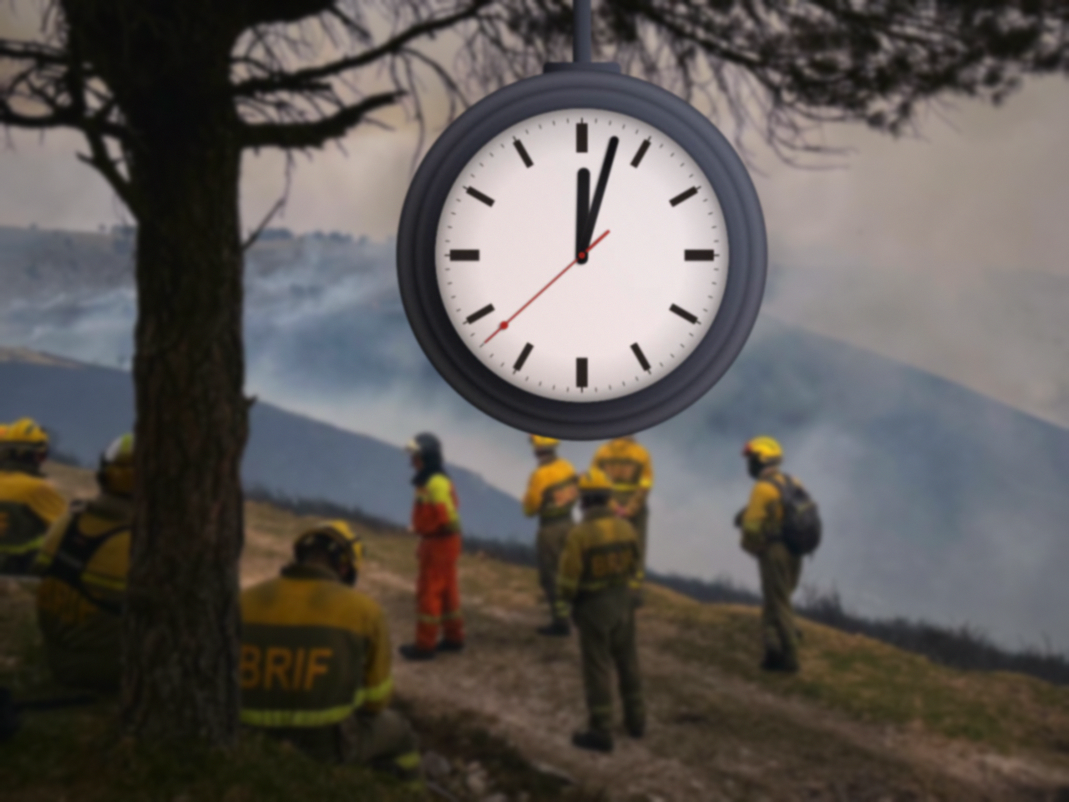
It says 12:02:38
